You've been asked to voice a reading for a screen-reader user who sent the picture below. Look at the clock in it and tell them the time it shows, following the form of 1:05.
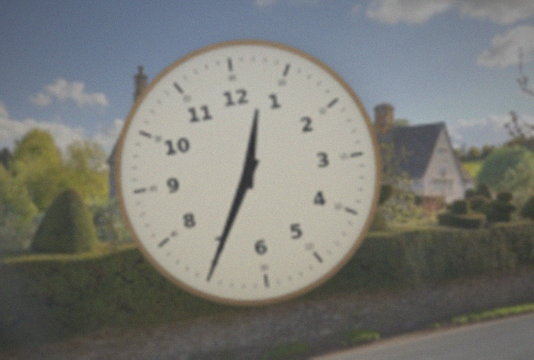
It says 12:35
